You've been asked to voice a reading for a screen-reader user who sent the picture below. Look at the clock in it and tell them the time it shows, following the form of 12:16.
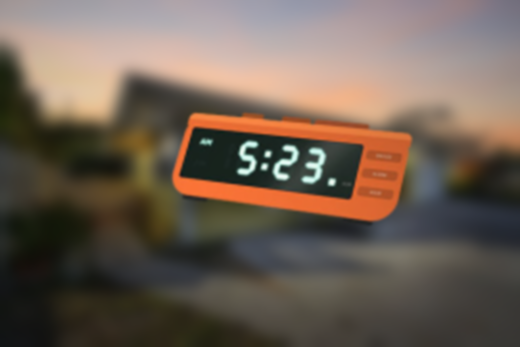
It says 5:23
